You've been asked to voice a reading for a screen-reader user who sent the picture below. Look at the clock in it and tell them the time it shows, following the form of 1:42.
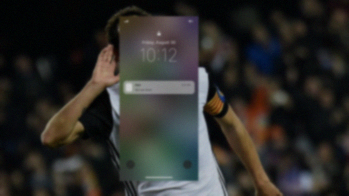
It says 10:12
